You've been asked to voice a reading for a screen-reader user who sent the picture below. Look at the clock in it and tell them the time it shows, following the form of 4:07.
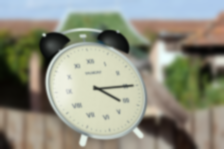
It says 4:15
